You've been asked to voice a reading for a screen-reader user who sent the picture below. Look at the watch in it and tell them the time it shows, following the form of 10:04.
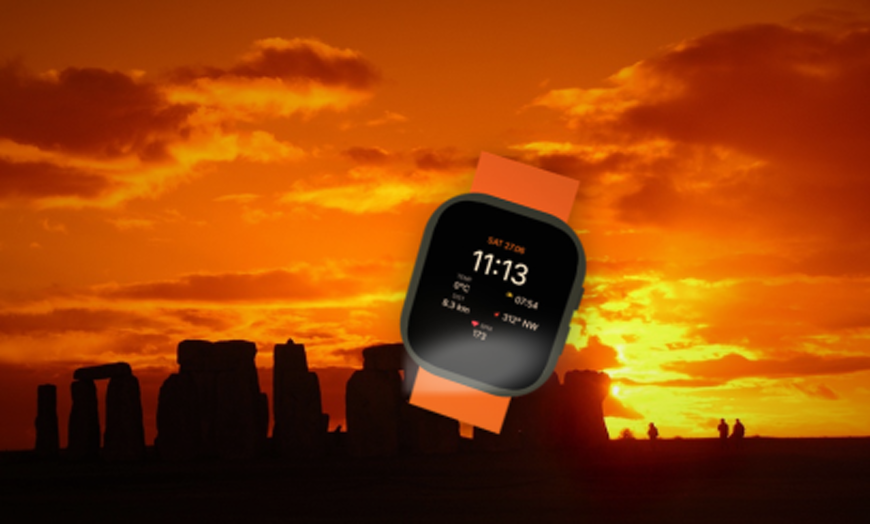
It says 11:13
